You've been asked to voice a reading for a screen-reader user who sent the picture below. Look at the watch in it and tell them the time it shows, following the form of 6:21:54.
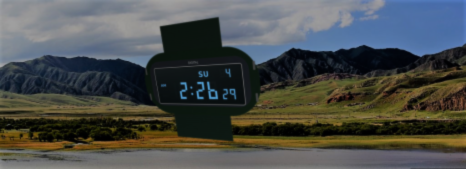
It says 2:26:29
